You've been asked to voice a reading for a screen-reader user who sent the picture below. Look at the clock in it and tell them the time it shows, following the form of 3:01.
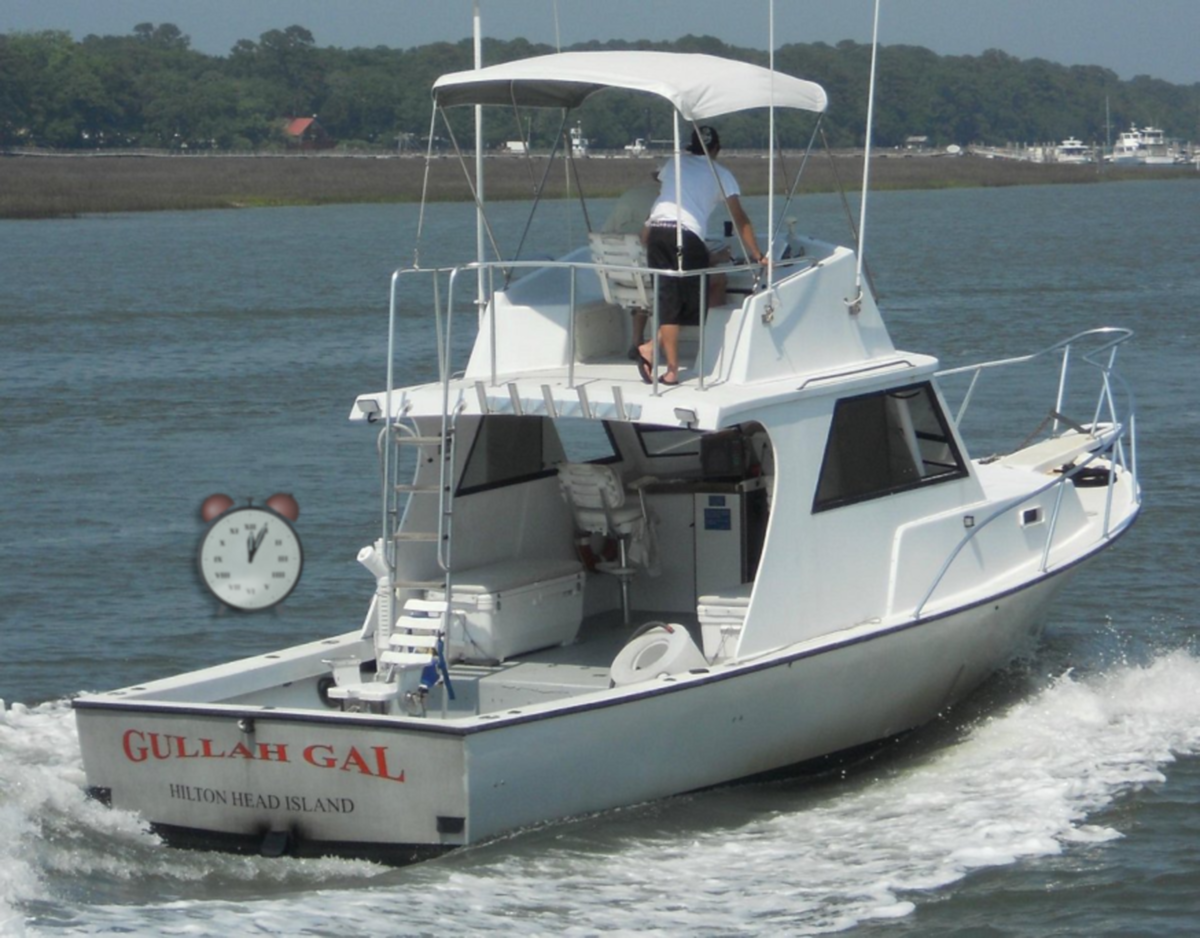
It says 12:04
